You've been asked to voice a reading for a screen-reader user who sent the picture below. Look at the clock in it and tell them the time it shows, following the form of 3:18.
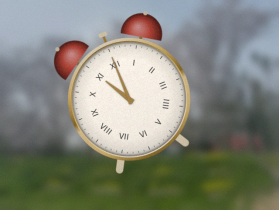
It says 11:00
